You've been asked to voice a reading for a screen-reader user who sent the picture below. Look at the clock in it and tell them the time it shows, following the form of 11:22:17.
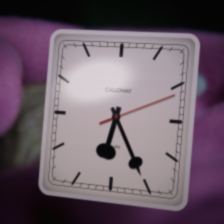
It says 6:25:11
